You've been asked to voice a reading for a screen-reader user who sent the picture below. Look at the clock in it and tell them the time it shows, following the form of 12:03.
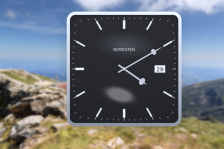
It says 4:10
